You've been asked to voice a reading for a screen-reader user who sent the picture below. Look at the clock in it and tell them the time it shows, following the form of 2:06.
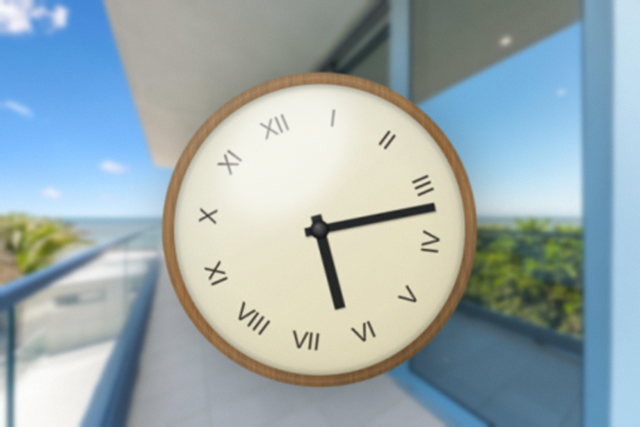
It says 6:17
